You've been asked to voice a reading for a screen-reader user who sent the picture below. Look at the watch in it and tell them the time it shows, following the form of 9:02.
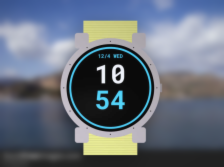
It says 10:54
